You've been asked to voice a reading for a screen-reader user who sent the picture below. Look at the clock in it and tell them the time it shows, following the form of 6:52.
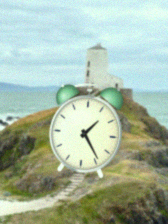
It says 1:24
